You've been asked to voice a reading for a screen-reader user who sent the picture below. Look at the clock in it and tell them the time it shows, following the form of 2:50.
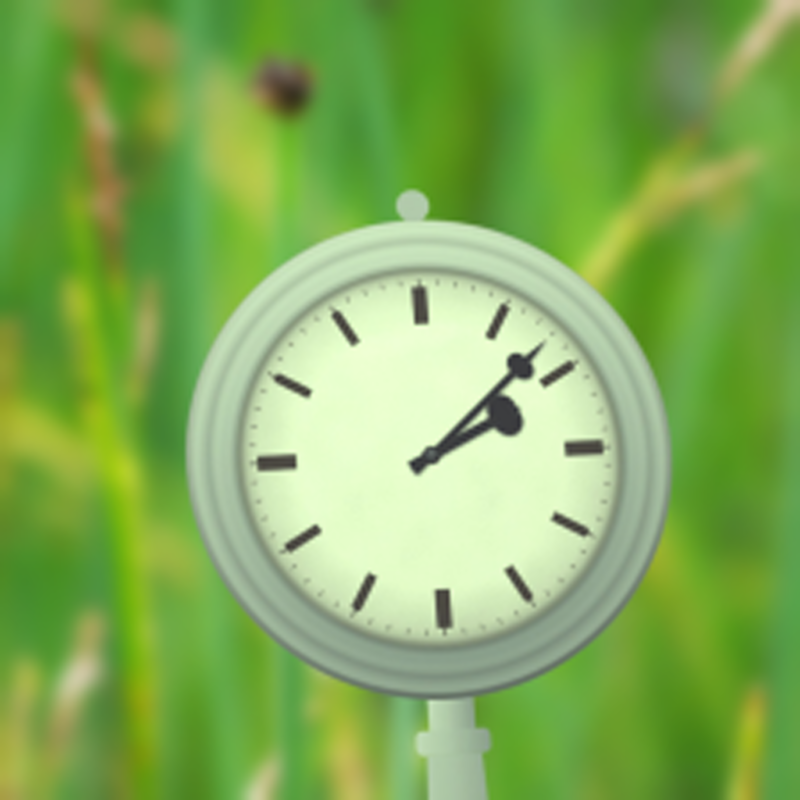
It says 2:08
